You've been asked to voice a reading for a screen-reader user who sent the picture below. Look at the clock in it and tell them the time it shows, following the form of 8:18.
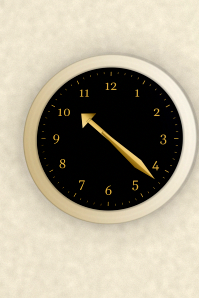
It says 10:22
